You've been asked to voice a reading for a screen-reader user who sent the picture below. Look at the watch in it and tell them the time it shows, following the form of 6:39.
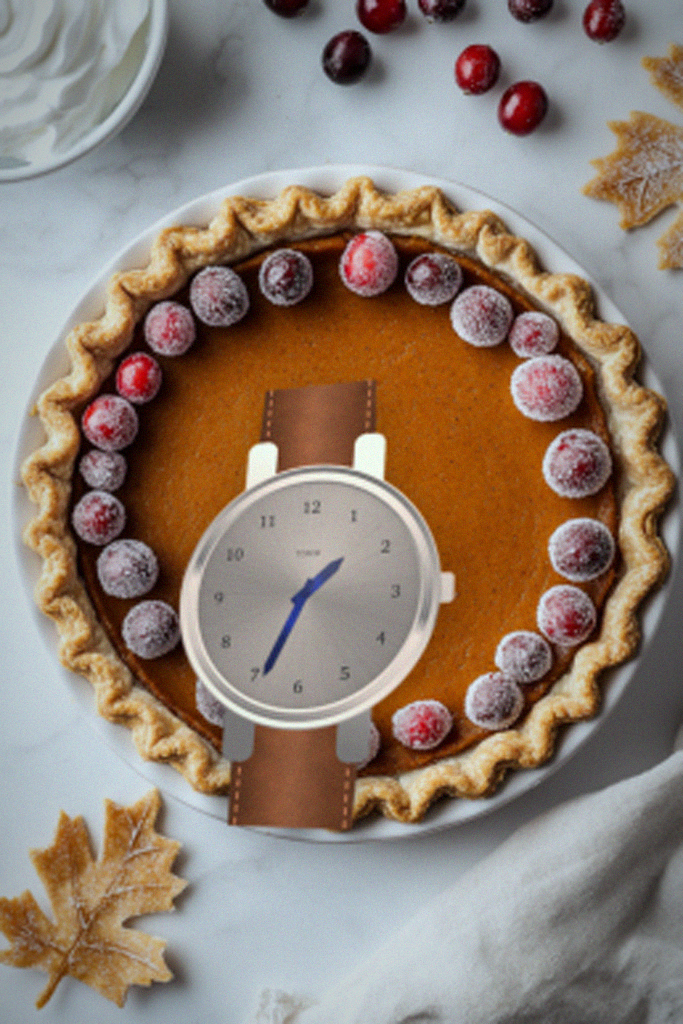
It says 1:34
